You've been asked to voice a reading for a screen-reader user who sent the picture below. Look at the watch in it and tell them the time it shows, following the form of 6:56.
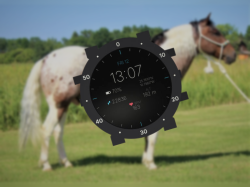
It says 13:07
